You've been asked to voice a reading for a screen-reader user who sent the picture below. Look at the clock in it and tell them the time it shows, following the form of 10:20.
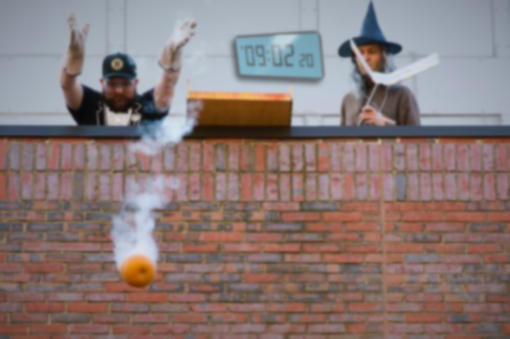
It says 9:02
